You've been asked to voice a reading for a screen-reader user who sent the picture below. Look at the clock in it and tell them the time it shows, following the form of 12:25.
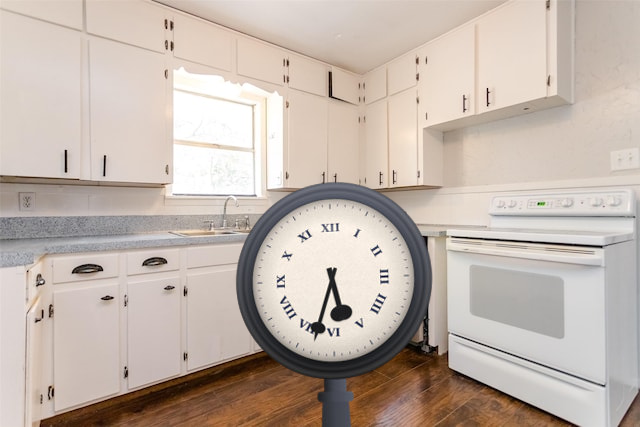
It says 5:33
